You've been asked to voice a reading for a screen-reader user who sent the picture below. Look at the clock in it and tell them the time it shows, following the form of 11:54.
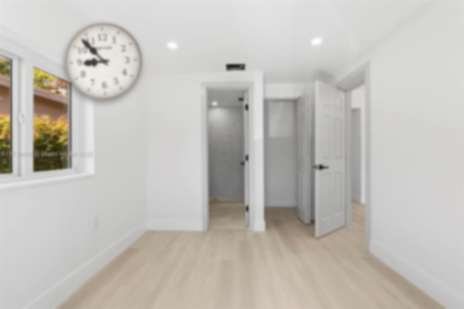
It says 8:53
